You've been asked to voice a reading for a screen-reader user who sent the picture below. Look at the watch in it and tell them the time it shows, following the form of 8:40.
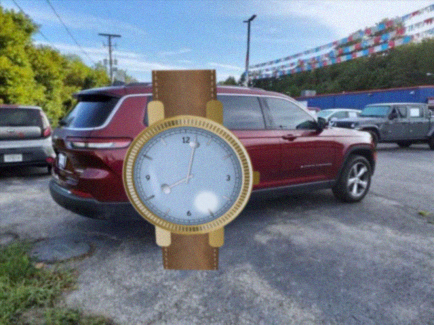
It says 8:02
